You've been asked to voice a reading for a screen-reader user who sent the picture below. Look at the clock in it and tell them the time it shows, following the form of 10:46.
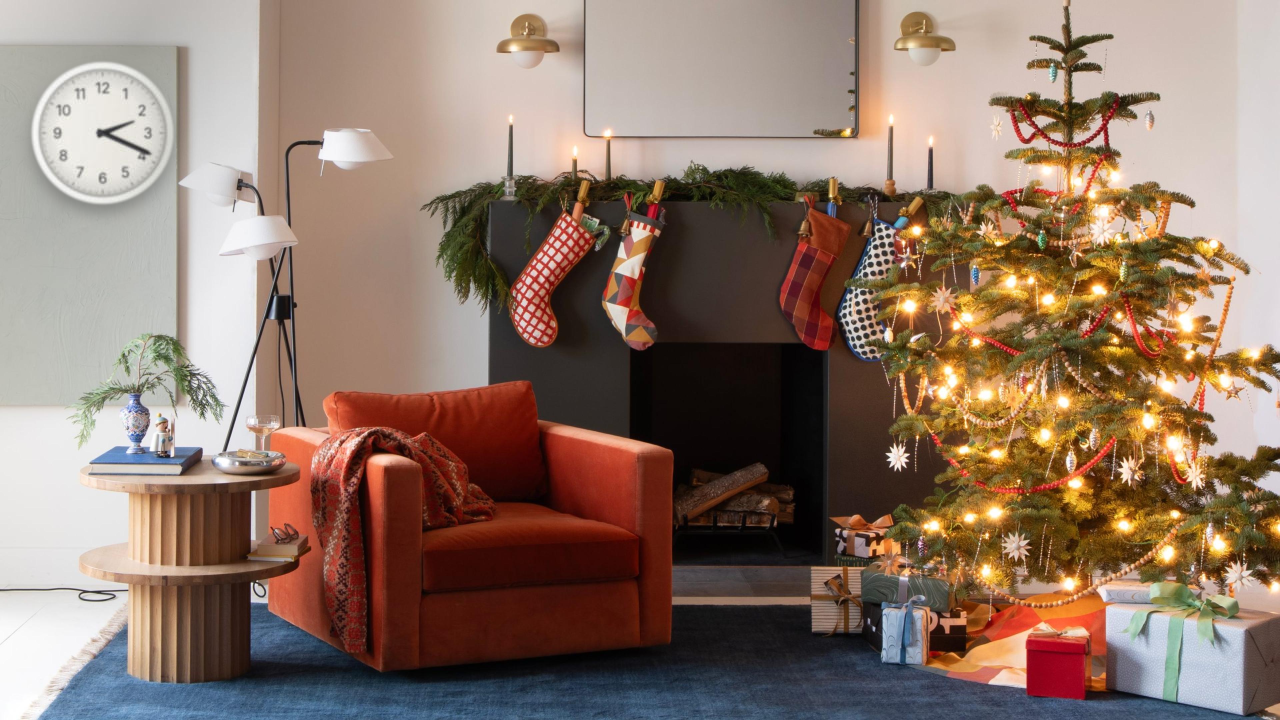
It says 2:19
